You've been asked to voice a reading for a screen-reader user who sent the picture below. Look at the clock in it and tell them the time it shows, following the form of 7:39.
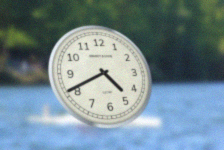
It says 4:41
